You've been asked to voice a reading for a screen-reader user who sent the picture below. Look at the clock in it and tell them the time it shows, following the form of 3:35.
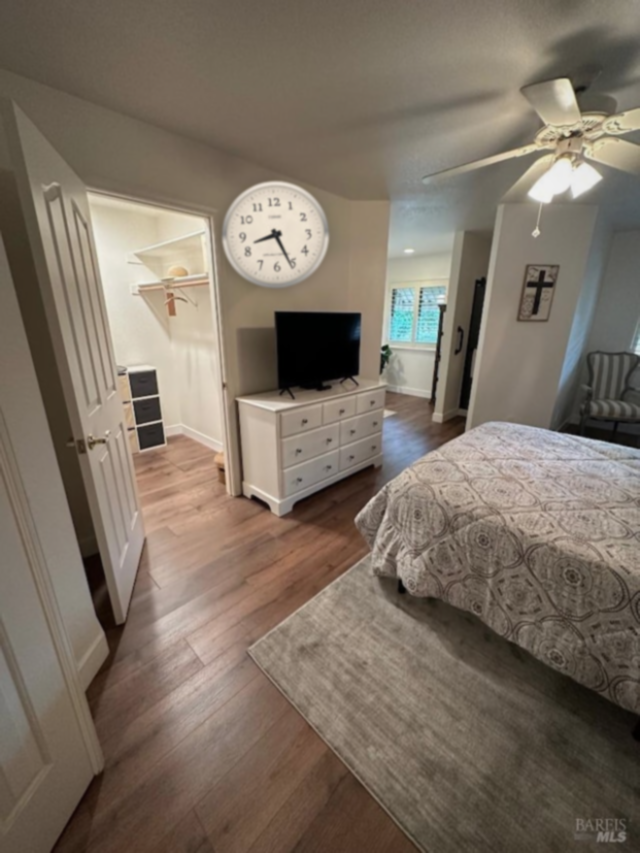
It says 8:26
